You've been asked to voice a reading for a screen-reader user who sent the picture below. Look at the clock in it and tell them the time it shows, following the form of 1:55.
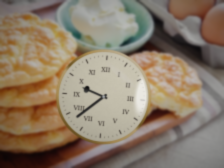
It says 9:38
